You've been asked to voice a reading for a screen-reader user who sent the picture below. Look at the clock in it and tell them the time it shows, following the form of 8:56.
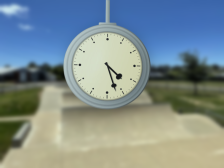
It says 4:27
